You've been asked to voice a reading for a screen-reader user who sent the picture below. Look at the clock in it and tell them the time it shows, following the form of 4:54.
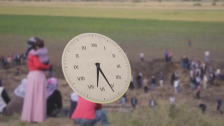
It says 6:26
